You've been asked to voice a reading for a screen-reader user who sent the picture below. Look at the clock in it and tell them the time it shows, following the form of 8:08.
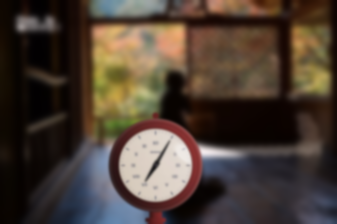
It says 7:05
